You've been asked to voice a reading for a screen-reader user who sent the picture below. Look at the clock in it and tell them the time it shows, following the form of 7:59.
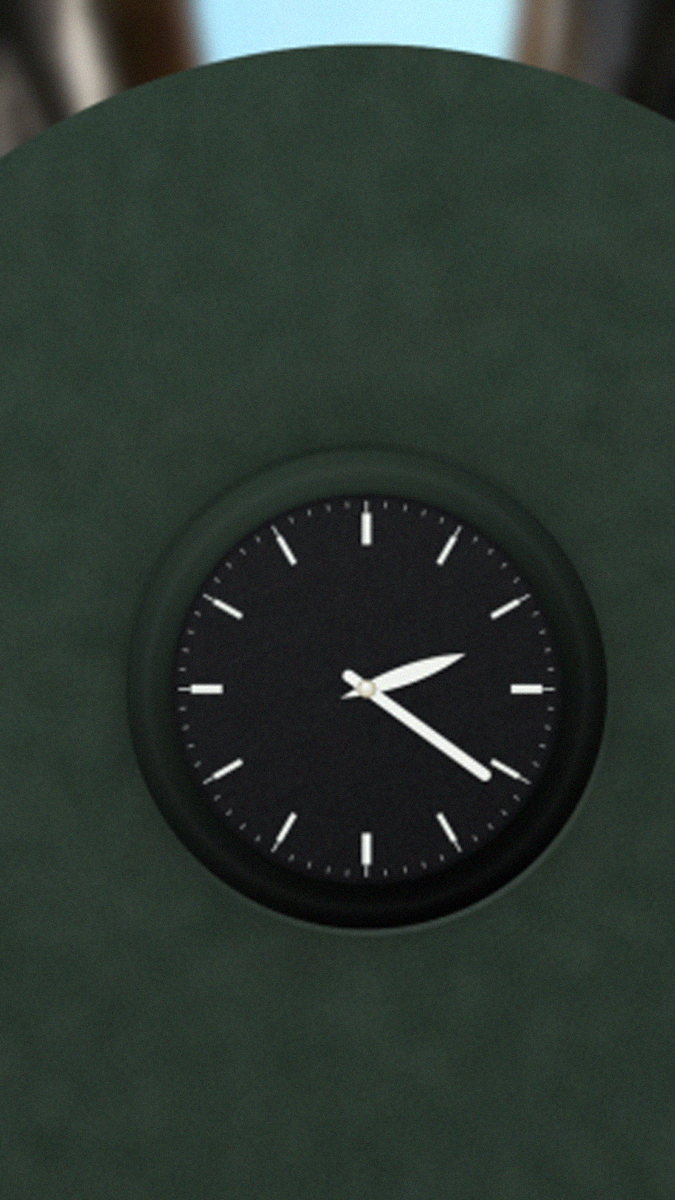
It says 2:21
